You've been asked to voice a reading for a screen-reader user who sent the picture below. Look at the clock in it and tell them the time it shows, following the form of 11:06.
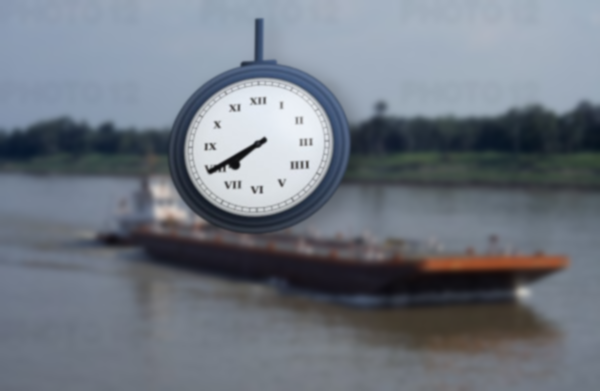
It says 7:40
